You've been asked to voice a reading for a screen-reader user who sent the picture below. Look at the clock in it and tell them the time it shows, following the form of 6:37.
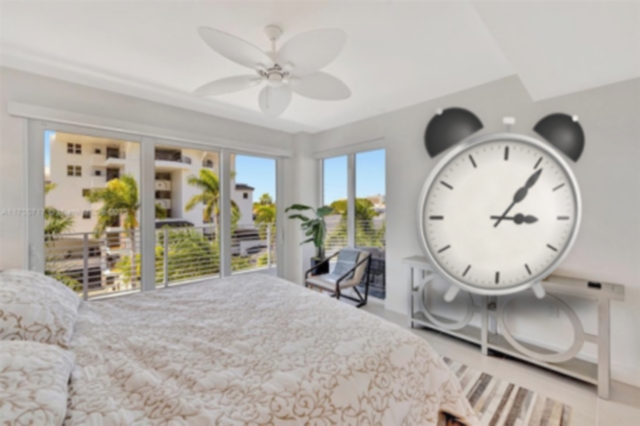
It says 3:06
